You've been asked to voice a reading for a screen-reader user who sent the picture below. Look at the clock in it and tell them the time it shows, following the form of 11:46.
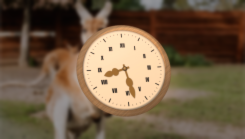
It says 8:28
